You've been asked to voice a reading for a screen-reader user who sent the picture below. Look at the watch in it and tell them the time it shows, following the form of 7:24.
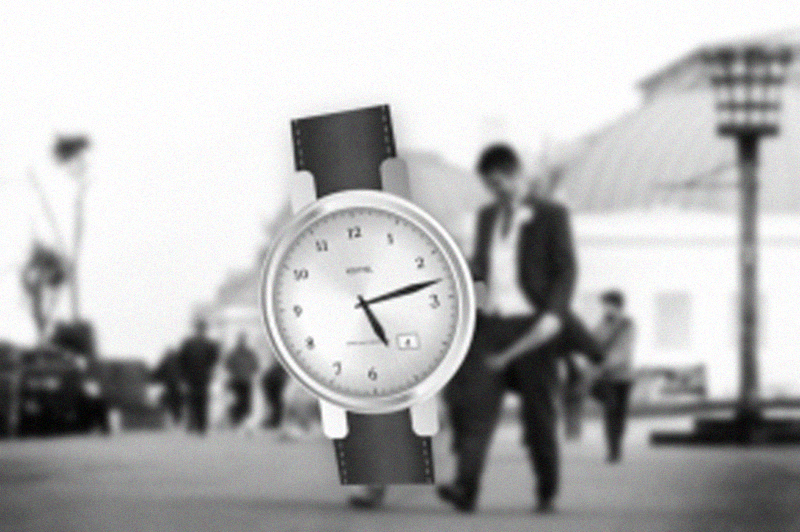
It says 5:13
